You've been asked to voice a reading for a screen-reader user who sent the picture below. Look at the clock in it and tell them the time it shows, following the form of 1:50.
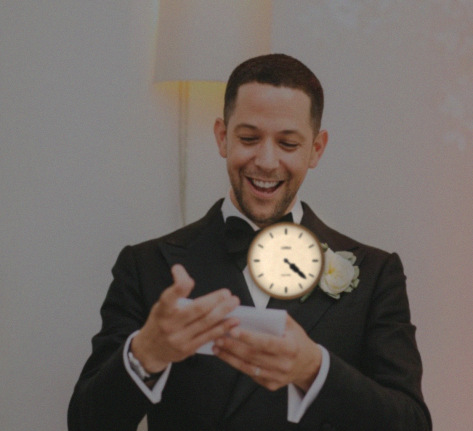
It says 4:22
